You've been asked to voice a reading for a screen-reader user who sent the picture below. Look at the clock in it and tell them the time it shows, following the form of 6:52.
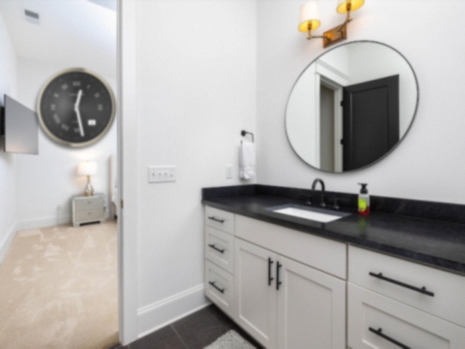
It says 12:28
